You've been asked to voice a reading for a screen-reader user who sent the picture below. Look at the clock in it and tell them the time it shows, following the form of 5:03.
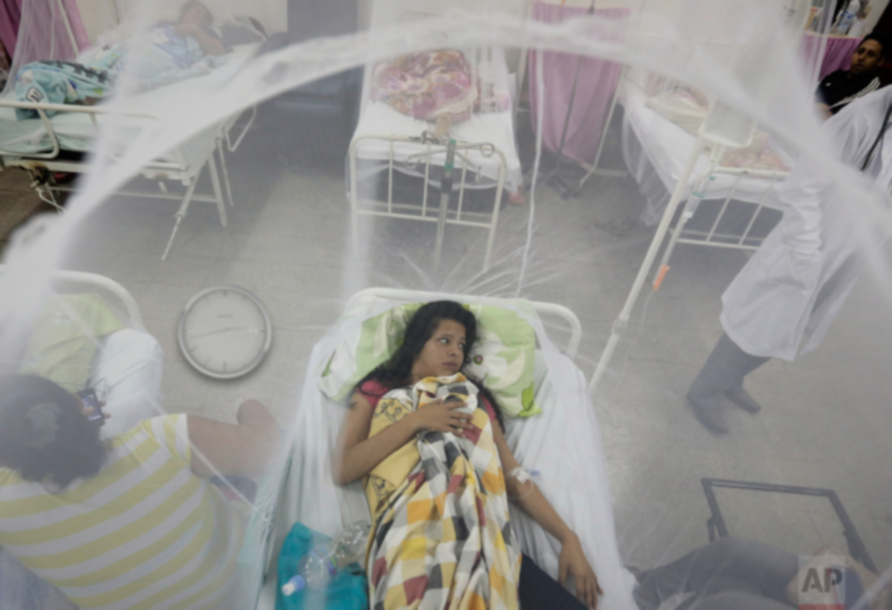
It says 2:43
